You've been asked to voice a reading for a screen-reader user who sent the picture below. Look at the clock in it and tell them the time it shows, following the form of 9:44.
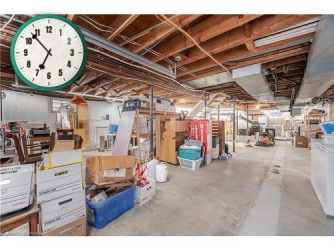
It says 6:53
